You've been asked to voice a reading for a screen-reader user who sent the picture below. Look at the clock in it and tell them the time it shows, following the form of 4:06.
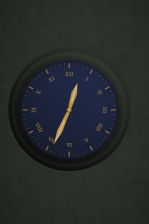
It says 12:34
